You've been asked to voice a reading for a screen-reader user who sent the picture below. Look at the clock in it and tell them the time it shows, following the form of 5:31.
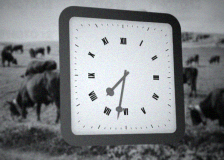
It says 7:32
